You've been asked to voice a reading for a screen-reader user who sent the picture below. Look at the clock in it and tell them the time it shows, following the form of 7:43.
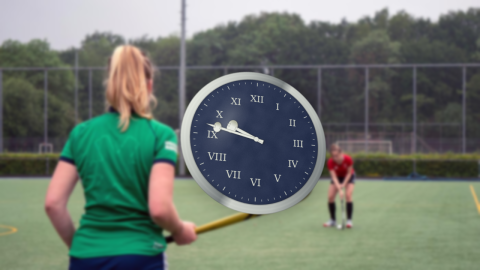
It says 9:47
